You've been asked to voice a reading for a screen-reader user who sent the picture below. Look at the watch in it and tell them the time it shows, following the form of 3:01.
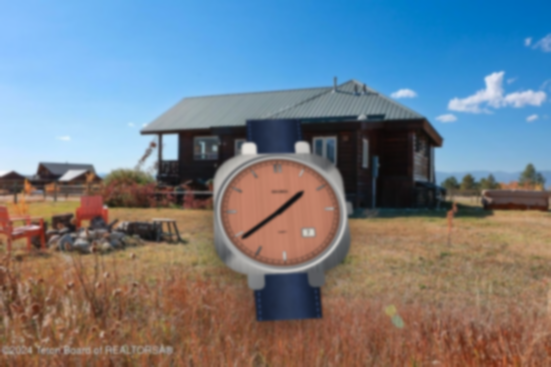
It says 1:39
